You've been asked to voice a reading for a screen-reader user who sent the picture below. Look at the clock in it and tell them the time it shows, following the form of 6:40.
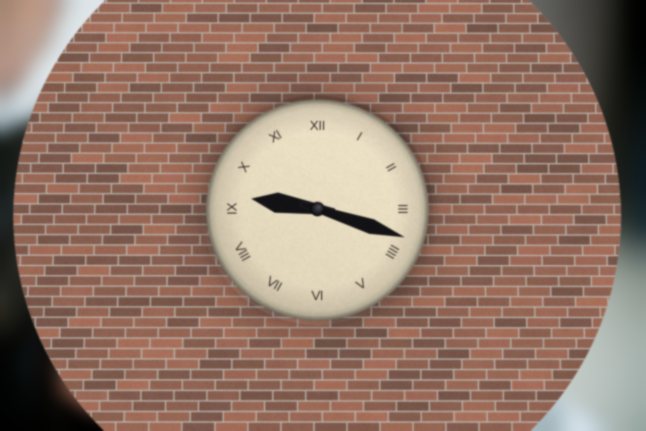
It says 9:18
